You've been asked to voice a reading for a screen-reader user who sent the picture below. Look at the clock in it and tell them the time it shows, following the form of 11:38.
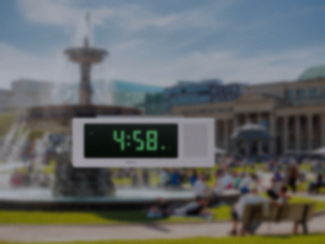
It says 4:58
